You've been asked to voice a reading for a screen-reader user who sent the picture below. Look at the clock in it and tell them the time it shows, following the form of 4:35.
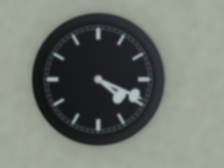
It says 4:19
